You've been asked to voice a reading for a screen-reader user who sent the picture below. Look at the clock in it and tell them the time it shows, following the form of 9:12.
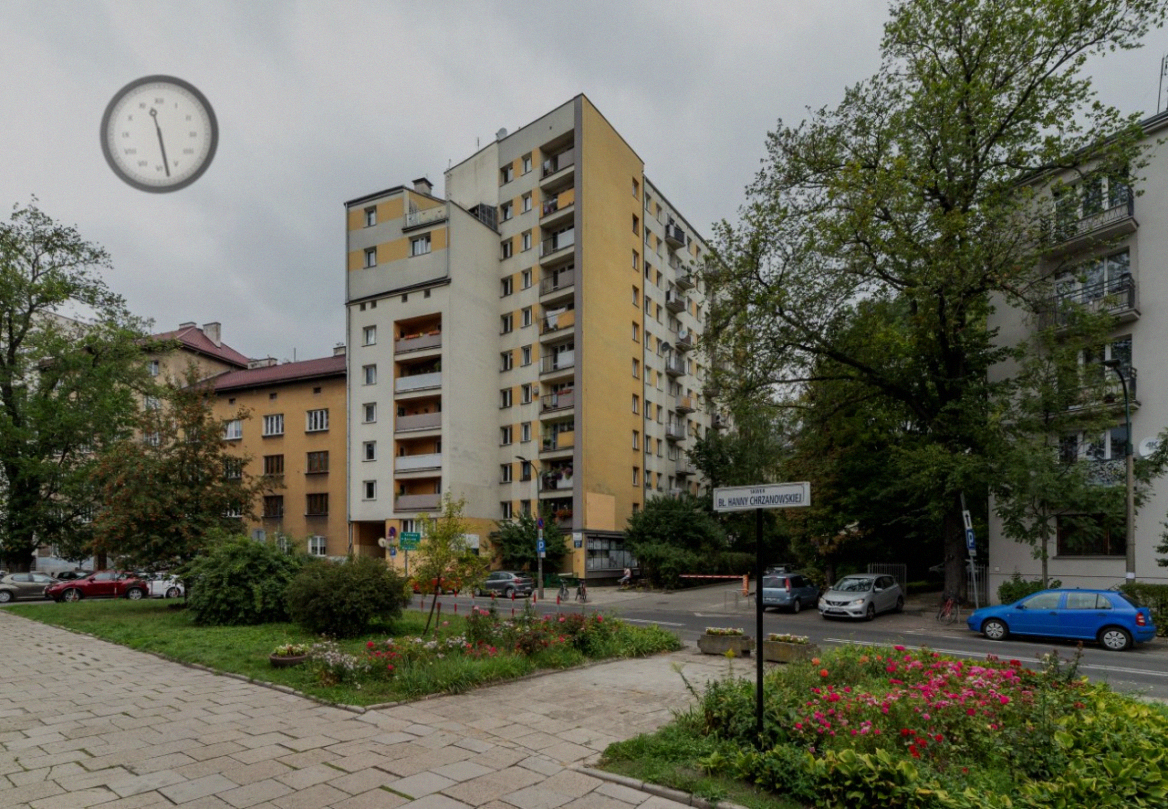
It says 11:28
